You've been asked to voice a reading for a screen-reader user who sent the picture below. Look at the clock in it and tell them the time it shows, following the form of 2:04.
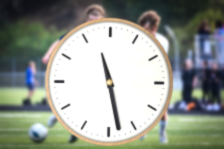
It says 11:28
